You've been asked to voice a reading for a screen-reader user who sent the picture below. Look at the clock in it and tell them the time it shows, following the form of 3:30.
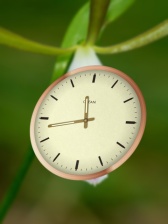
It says 11:43
